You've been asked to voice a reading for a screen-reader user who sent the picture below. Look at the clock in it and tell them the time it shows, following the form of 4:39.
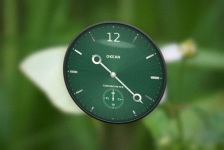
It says 10:22
